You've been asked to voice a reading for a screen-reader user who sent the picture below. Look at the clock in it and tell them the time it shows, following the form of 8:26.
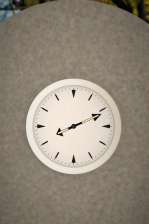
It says 8:11
